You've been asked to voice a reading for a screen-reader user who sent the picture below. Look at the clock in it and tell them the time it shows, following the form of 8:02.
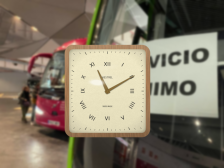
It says 11:10
